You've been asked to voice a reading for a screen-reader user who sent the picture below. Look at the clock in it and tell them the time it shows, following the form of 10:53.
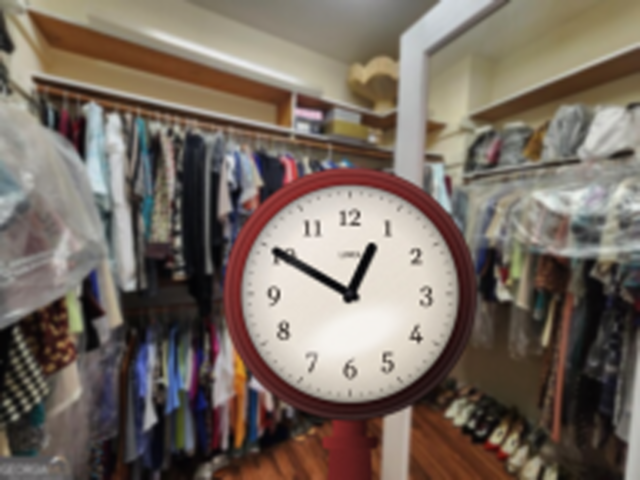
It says 12:50
